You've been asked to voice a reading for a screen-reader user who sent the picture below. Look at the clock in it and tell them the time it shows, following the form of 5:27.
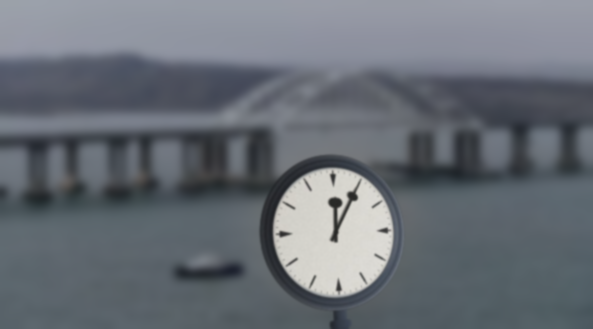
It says 12:05
